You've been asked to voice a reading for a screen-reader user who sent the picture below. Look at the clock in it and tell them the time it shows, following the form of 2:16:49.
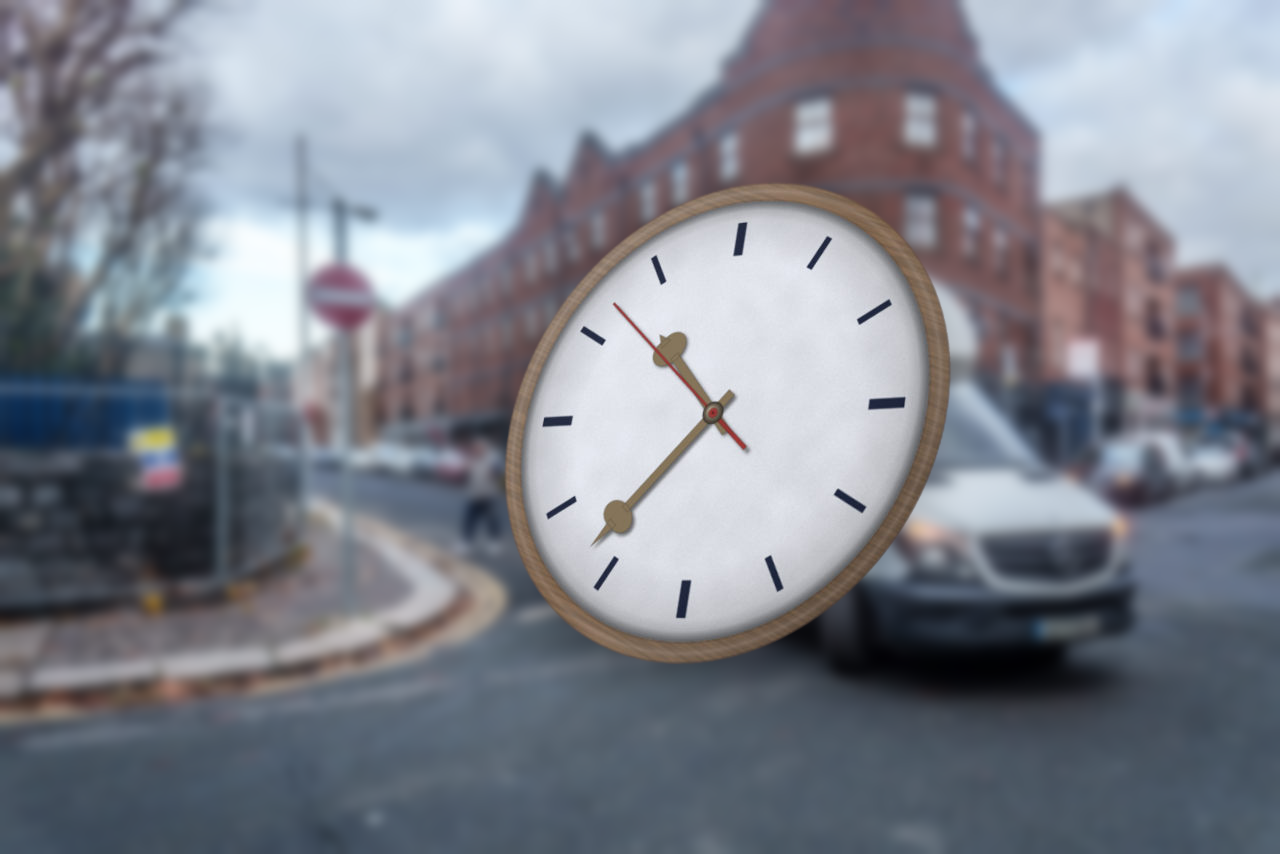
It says 10:36:52
